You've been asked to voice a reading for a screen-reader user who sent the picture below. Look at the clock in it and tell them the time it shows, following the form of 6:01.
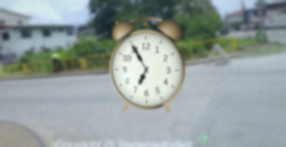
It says 6:55
